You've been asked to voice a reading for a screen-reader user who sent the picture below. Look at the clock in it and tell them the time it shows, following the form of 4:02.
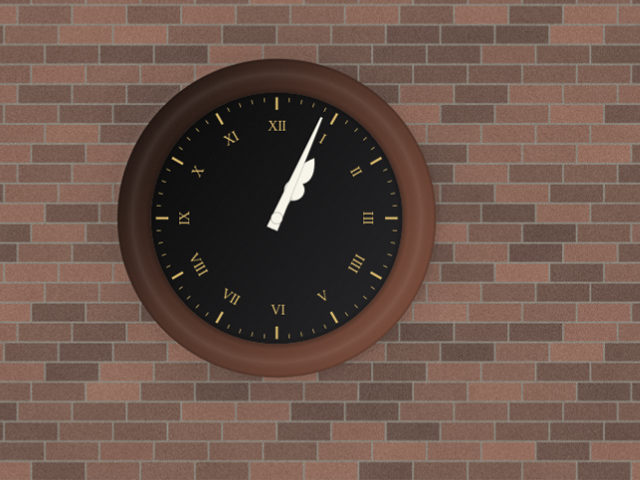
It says 1:04
